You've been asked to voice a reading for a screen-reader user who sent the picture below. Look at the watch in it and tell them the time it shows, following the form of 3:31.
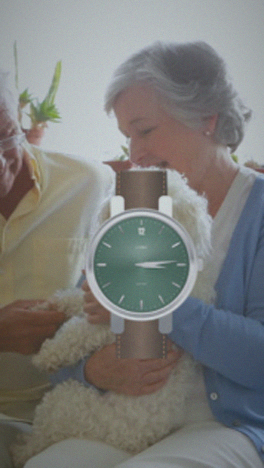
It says 3:14
